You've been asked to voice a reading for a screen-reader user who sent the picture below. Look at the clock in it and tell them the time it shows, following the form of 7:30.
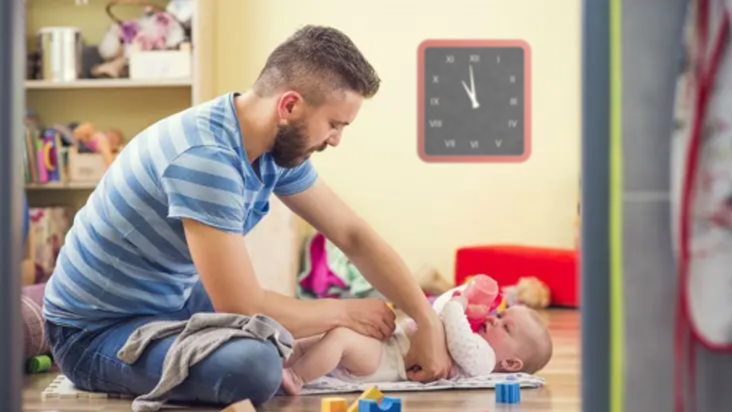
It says 10:59
